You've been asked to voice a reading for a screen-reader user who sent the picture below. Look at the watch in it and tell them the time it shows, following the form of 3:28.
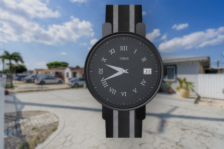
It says 9:41
